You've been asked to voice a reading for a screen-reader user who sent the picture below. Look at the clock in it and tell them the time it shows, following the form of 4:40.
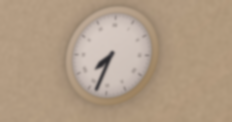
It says 7:33
